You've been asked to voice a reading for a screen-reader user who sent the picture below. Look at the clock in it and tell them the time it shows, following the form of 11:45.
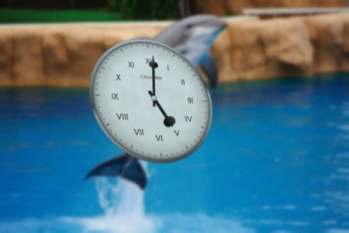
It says 5:01
